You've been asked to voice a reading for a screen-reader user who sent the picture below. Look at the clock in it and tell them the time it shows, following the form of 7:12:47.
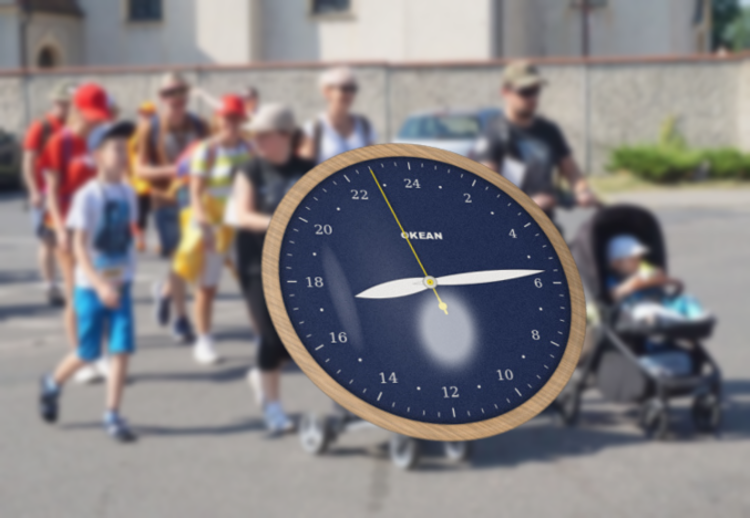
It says 17:13:57
